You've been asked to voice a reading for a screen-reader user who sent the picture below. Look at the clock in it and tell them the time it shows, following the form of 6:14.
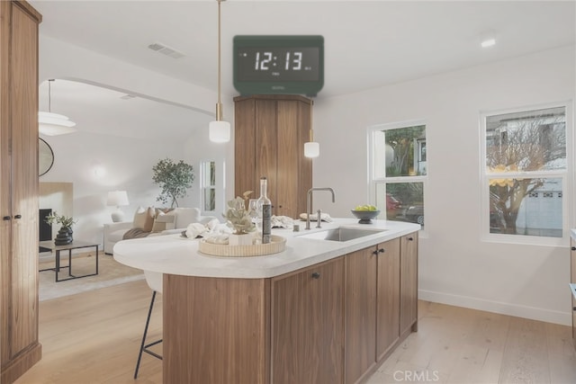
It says 12:13
